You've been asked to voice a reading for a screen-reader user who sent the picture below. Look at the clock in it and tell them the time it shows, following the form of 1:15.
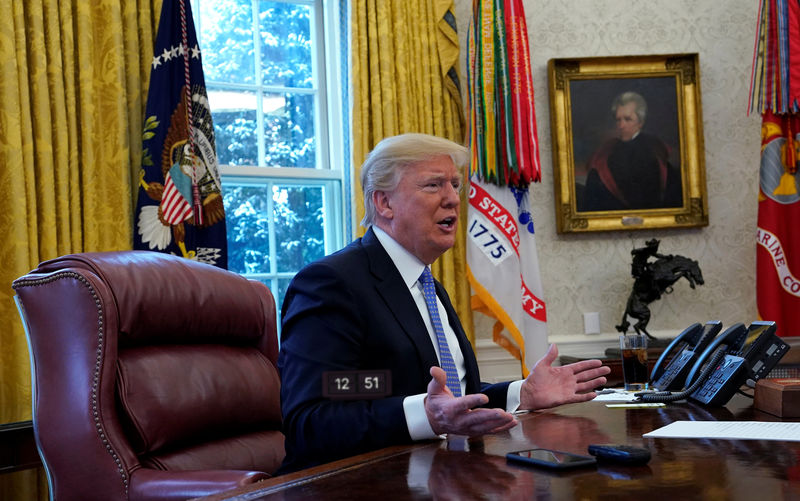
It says 12:51
